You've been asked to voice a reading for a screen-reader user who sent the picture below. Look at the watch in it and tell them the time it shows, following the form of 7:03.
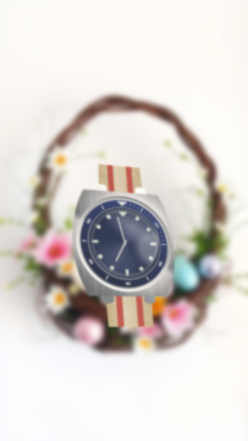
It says 6:58
